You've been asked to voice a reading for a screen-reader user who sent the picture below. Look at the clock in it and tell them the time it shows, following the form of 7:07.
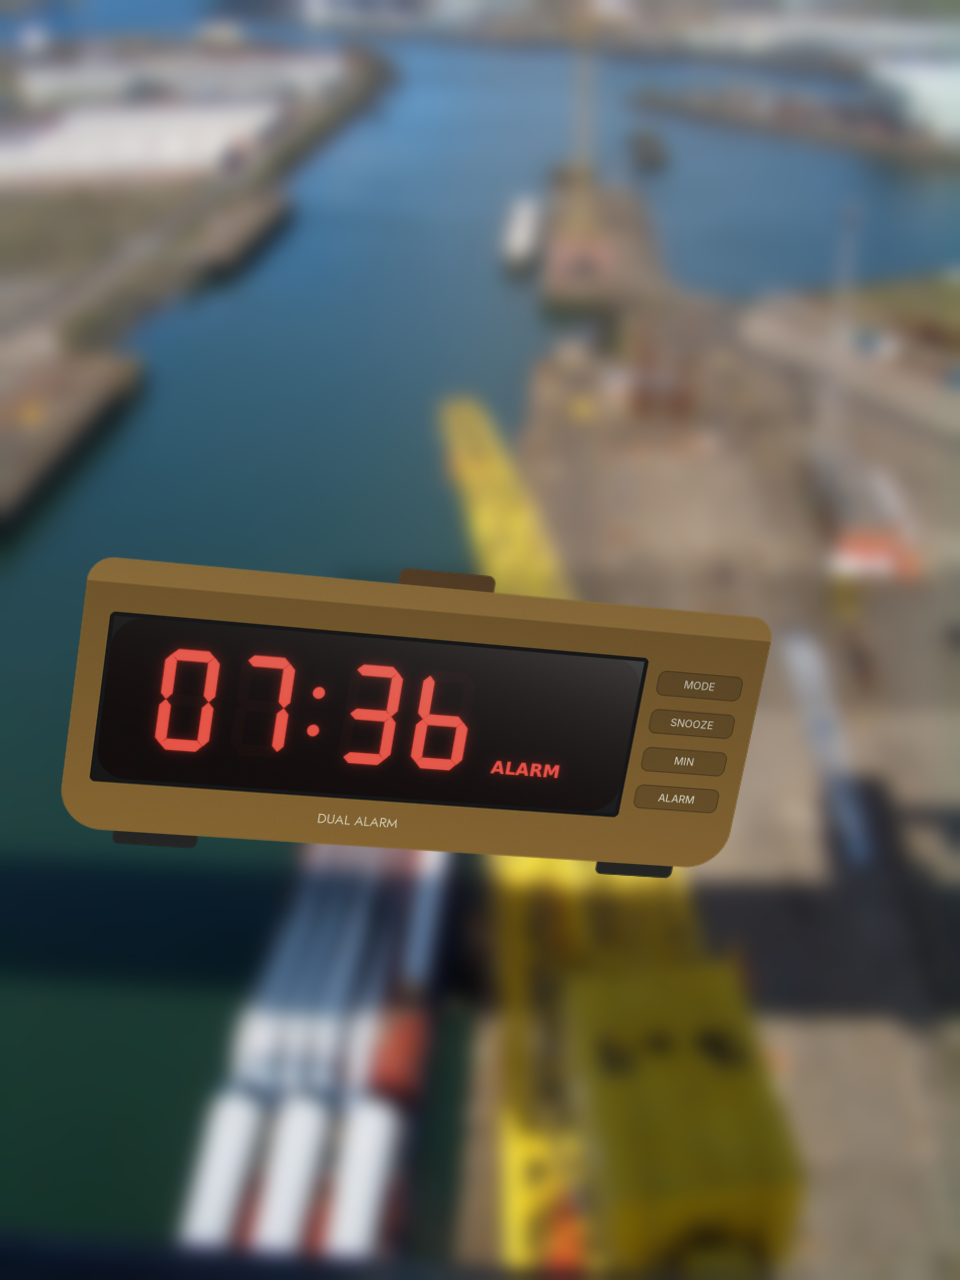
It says 7:36
